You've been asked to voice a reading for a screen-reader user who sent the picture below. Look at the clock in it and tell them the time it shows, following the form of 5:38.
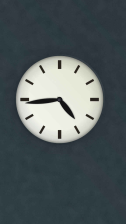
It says 4:44
